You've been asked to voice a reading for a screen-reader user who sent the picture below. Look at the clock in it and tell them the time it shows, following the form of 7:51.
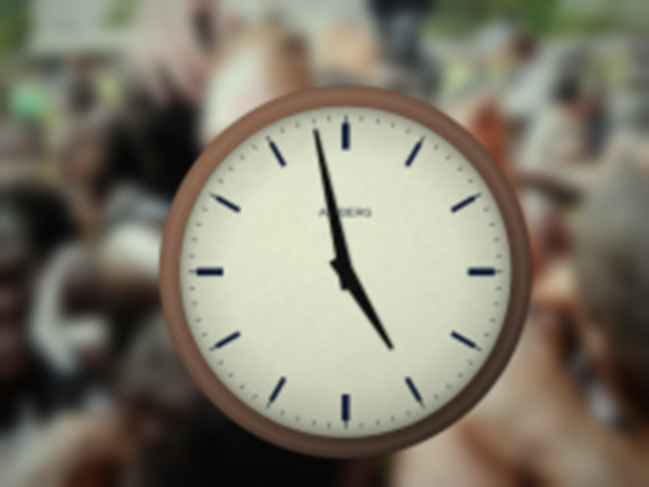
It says 4:58
